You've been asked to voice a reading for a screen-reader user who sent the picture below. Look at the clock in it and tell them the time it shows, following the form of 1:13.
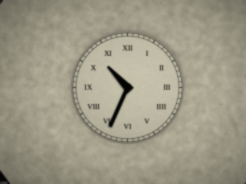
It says 10:34
